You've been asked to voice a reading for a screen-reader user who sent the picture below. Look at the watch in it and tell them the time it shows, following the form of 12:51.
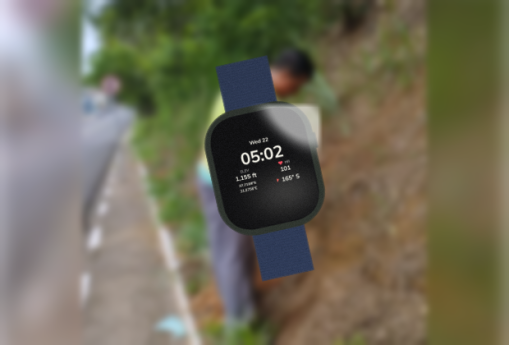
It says 5:02
